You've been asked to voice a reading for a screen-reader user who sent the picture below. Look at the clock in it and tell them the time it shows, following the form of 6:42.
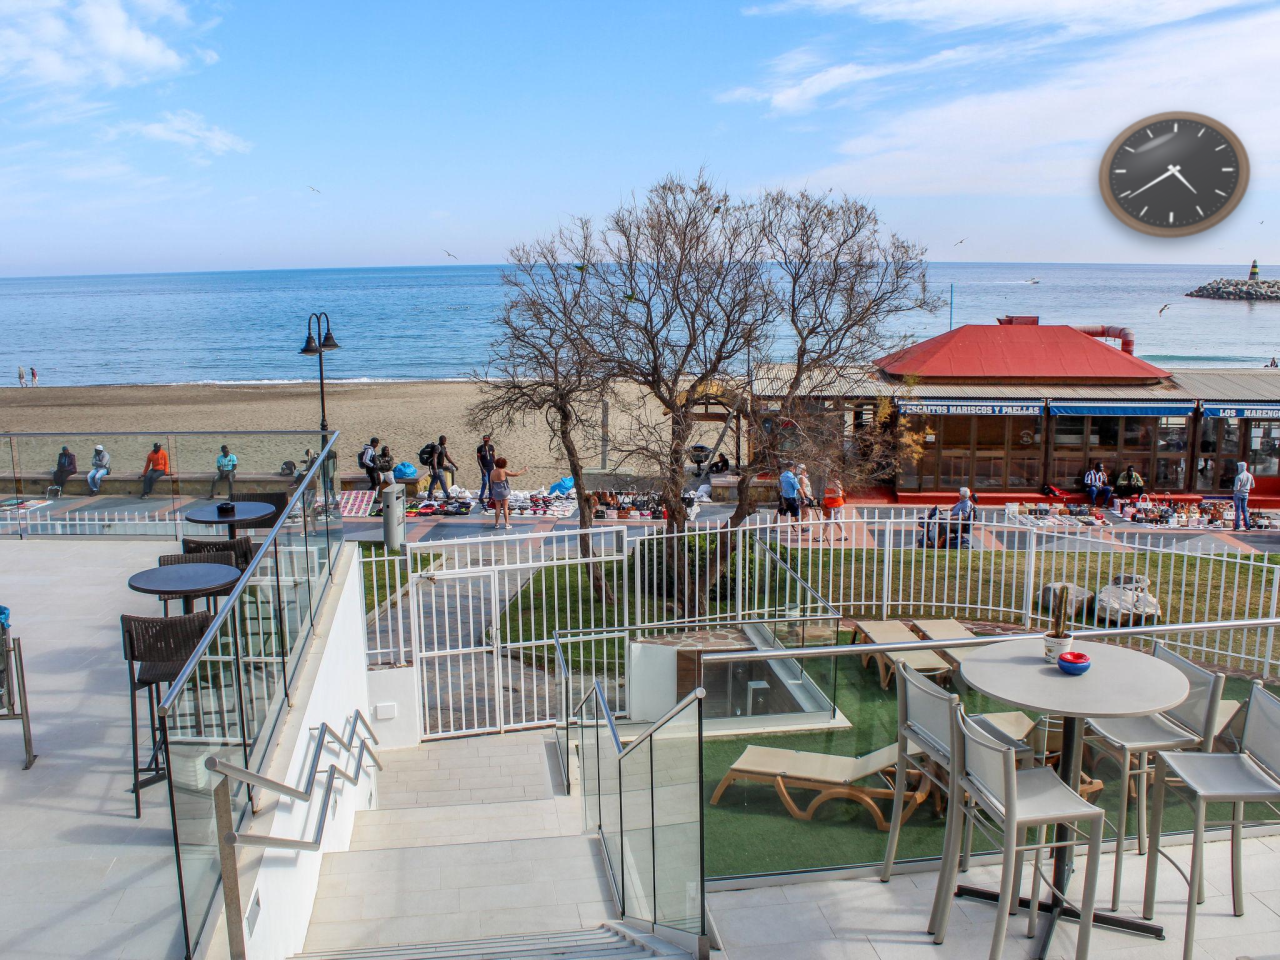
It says 4:39
